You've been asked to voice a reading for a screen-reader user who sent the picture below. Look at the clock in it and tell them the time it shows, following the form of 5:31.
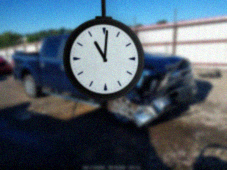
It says 11:01
